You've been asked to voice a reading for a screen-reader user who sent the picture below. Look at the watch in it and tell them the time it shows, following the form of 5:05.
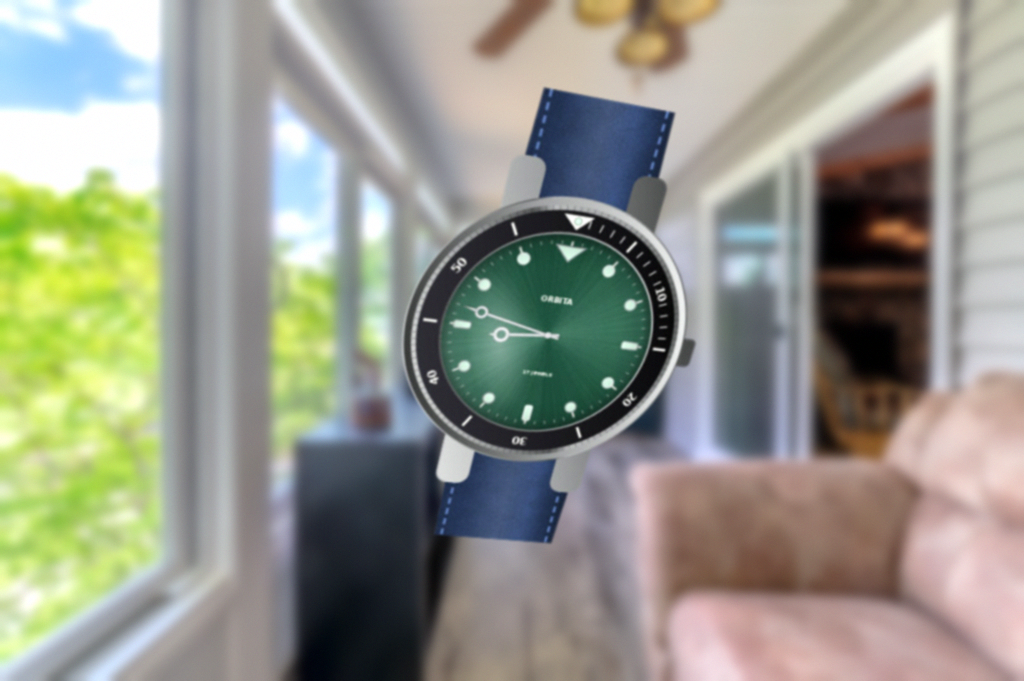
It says 8:47
